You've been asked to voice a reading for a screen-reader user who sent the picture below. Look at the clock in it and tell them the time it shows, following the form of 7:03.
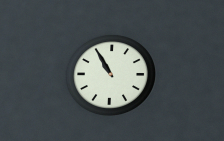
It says 10:55
